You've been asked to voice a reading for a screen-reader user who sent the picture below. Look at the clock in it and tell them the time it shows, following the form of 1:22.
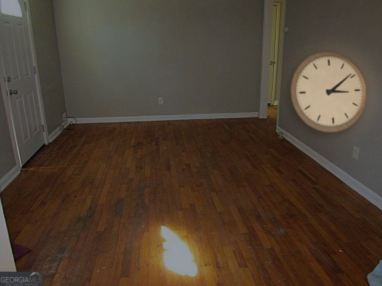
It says 3:09
